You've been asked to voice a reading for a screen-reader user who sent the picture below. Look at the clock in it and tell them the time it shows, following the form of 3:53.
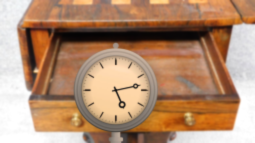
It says 5:13
